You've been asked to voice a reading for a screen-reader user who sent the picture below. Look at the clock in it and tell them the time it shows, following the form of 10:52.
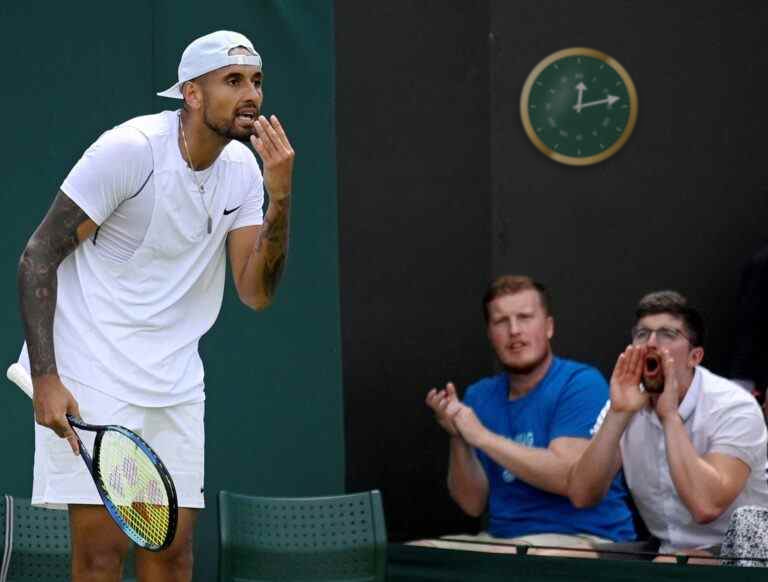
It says 12:13
